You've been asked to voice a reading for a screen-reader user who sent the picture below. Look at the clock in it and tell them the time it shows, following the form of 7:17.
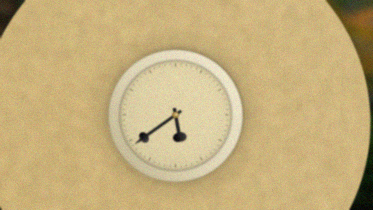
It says 5:39
